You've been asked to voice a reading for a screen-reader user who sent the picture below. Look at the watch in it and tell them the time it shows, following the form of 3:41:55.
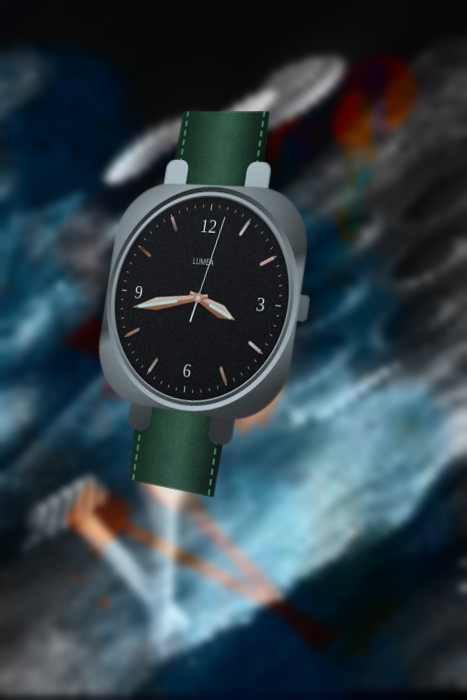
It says 3:43:02
